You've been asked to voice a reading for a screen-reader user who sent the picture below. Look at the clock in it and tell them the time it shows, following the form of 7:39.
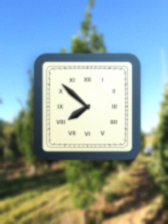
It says 7:52
